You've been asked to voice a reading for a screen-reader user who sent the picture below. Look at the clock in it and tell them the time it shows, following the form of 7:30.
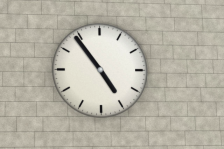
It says 4:54
